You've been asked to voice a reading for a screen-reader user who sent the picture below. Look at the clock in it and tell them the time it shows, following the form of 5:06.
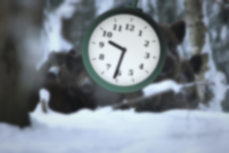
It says 9:31
